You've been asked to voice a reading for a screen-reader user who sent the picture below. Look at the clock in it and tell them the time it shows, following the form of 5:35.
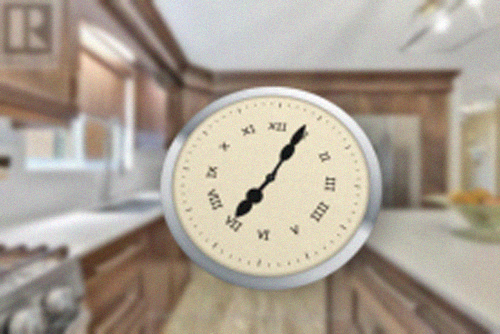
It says 7:04
